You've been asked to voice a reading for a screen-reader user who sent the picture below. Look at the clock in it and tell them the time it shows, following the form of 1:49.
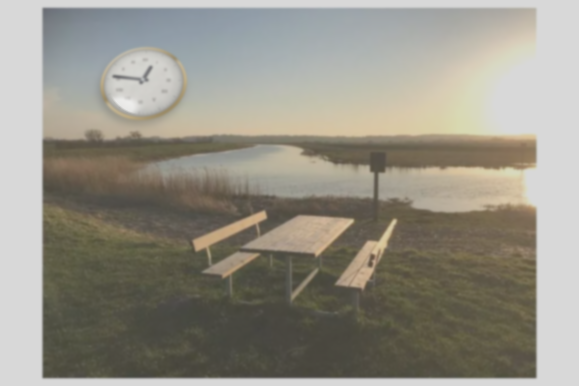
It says 12:46
